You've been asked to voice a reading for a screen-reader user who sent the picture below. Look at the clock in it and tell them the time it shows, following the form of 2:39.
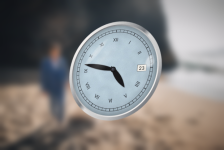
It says 4:47
